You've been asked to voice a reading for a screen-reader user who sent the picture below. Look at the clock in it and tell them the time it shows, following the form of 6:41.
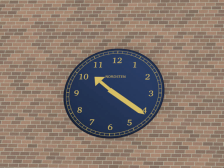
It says 10:21
